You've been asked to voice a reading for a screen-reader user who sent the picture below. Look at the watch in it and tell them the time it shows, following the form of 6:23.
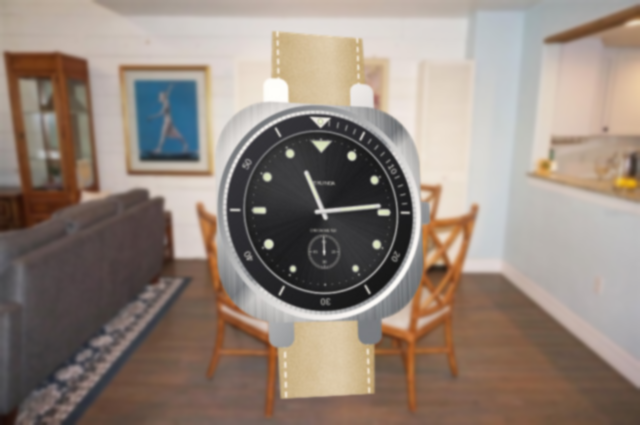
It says 11:14
